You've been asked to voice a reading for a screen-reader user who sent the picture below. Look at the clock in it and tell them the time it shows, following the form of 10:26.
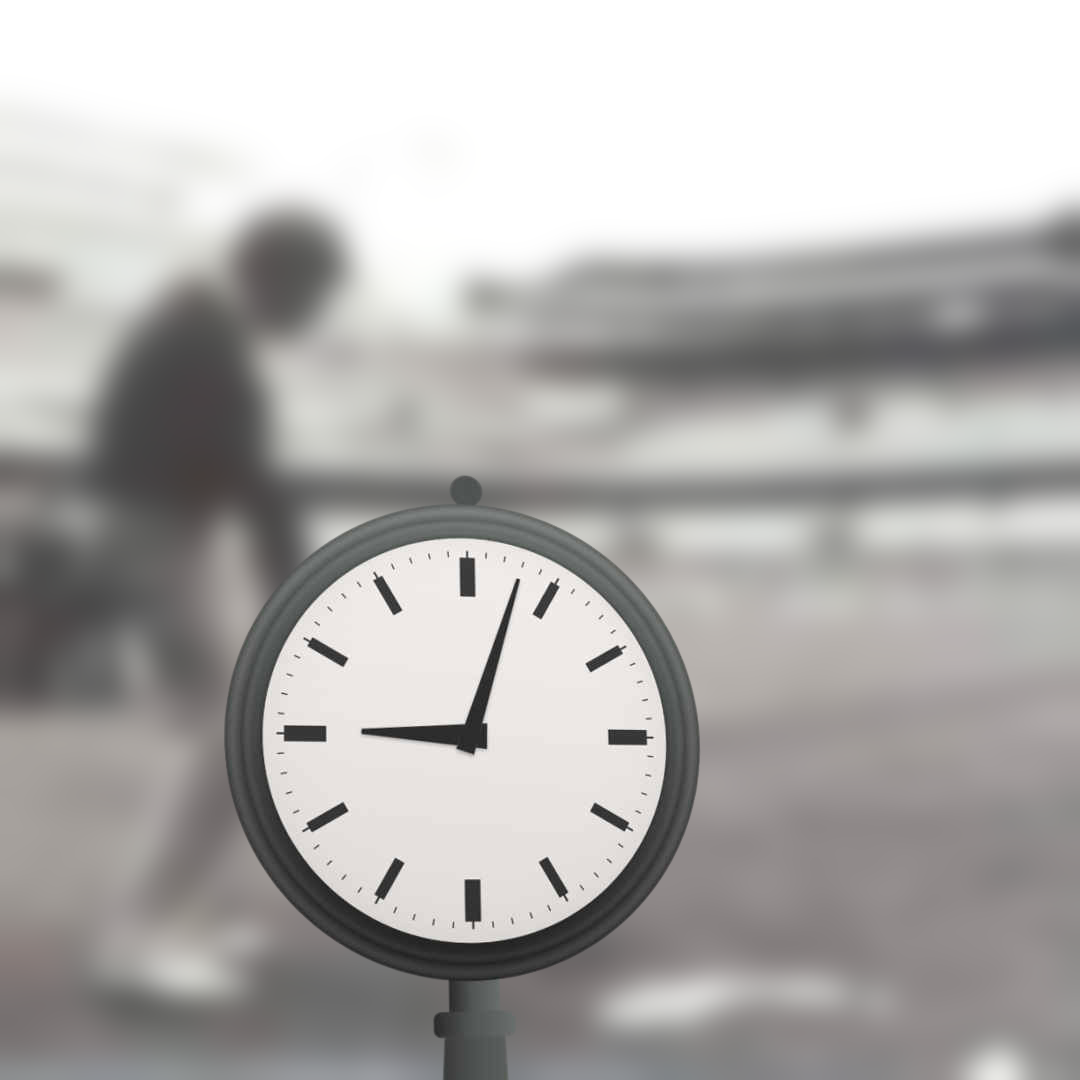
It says 9:03
